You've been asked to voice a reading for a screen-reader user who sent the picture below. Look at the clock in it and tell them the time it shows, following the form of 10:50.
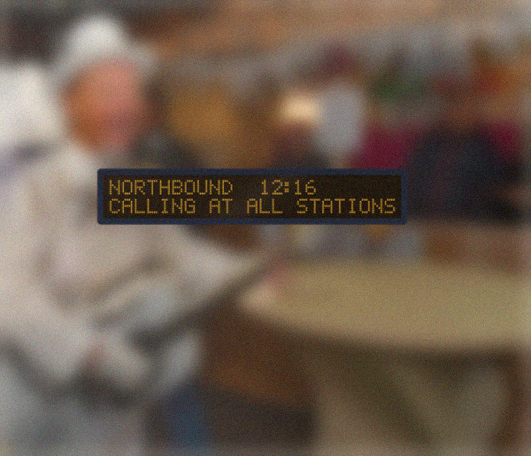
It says 12:16
